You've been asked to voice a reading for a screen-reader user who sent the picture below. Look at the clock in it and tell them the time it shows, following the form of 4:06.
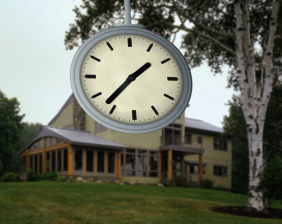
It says 1:37
